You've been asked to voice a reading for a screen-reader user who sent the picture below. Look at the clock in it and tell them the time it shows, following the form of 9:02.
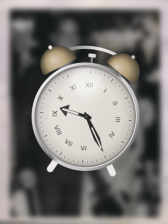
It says 9:25
